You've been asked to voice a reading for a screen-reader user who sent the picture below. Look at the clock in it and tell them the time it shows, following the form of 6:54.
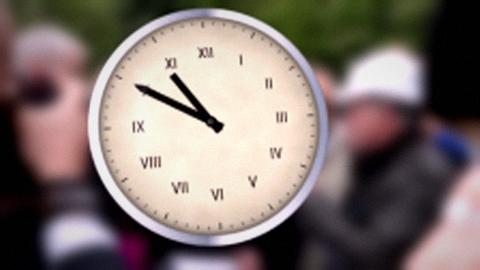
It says 10:50
